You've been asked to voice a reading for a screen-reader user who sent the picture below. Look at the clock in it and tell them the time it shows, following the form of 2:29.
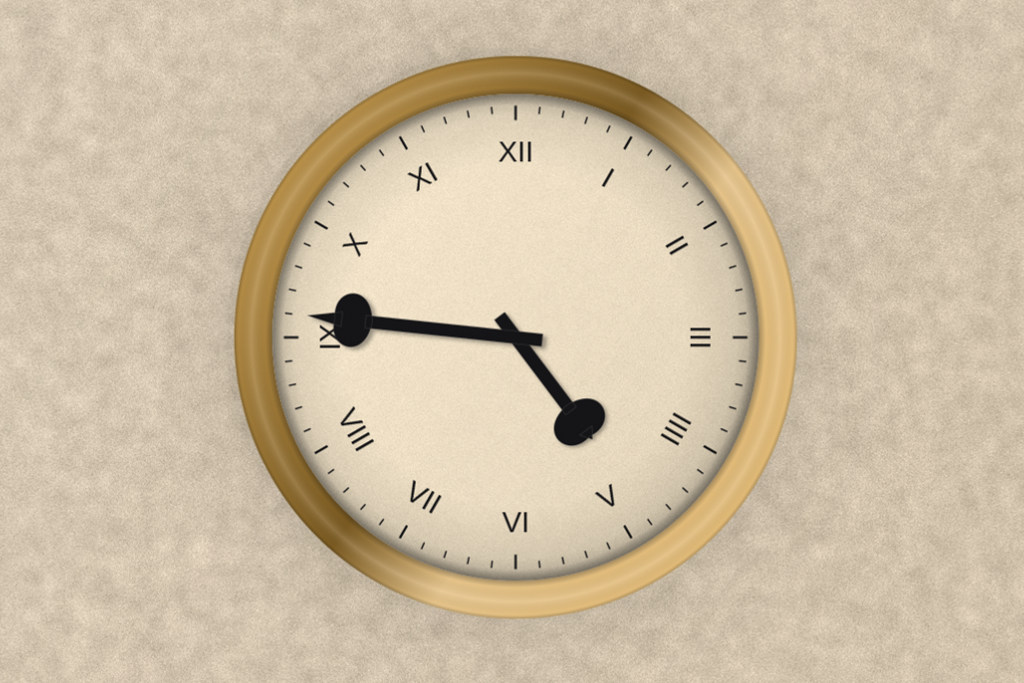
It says 4:46
